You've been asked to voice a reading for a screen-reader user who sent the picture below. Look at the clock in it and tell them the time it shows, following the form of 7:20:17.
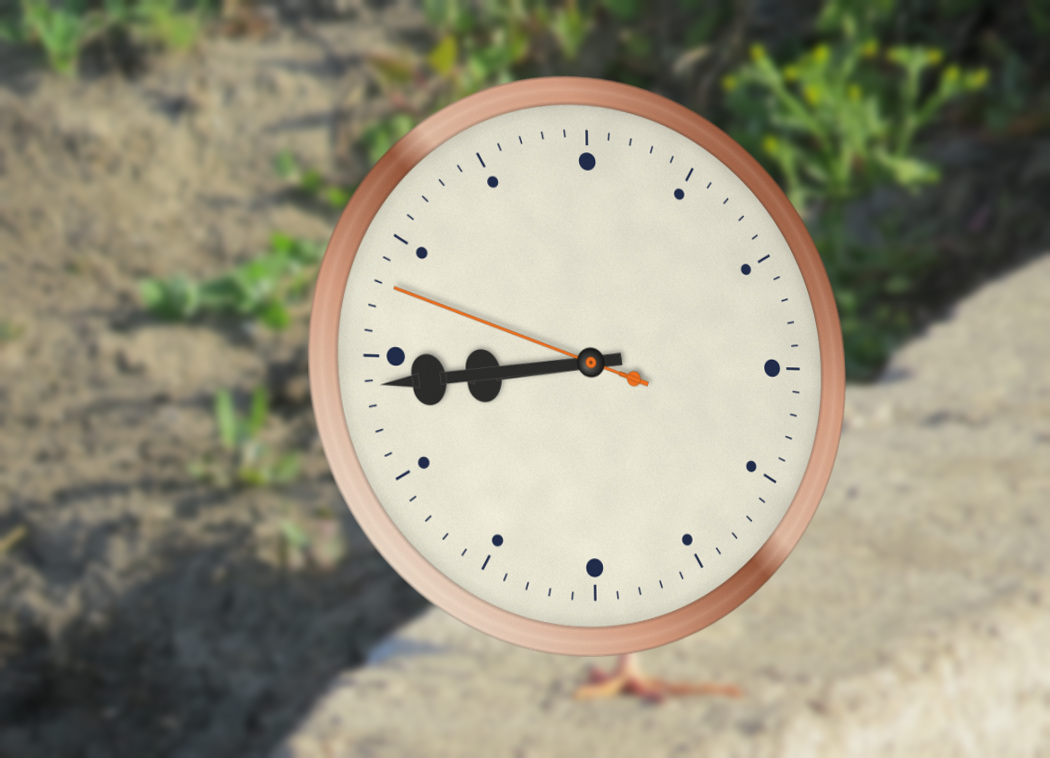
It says 8:43:48
